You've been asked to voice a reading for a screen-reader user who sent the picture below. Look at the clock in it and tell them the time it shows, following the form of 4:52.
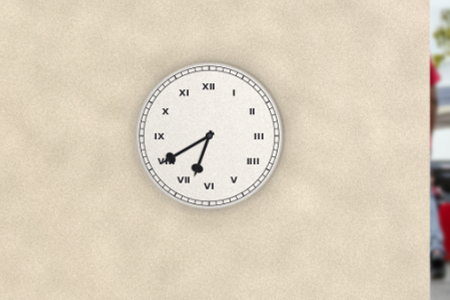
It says 6:40
